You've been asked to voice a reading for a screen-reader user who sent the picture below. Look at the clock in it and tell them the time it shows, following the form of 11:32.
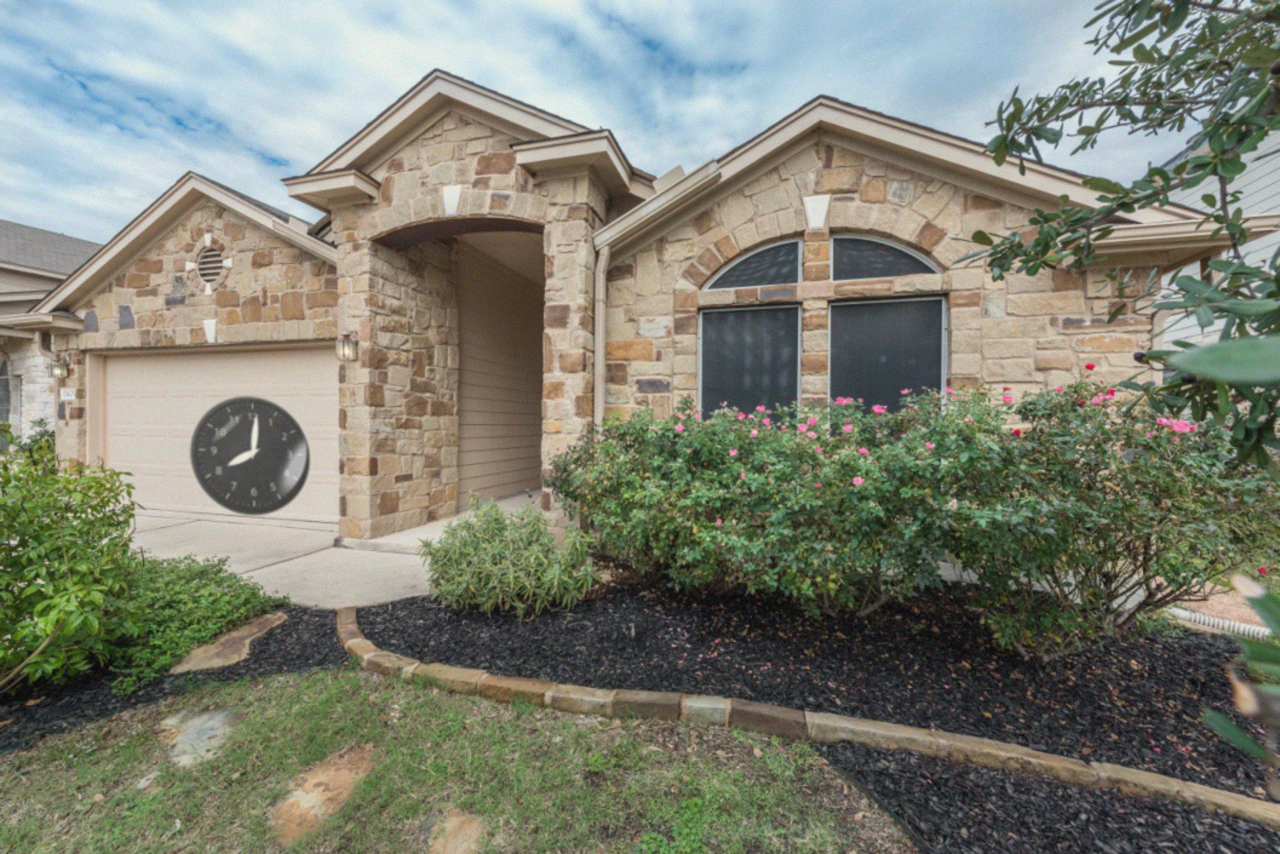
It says 8:01
